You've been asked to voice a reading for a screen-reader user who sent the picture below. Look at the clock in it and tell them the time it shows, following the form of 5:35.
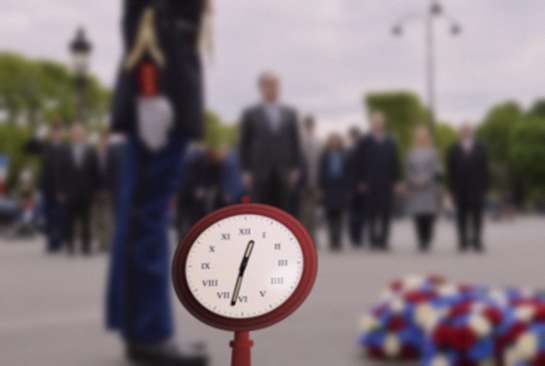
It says 12:32
